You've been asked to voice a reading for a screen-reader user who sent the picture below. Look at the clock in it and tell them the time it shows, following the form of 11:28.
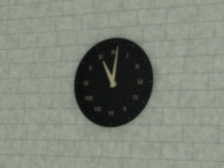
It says 11:01
